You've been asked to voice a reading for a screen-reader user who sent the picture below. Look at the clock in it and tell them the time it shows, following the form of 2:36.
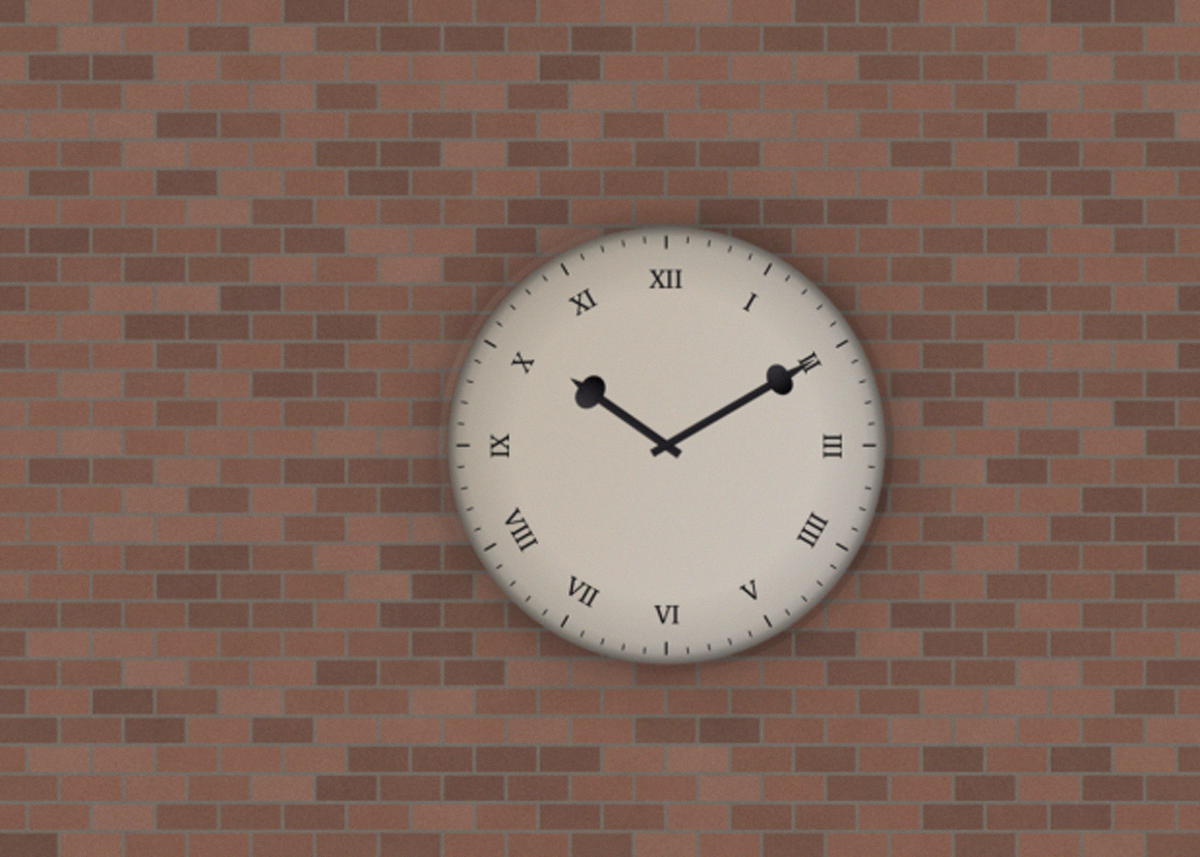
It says 10:10
